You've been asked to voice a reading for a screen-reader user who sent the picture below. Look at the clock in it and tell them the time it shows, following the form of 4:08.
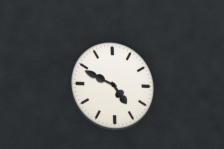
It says 4:49
